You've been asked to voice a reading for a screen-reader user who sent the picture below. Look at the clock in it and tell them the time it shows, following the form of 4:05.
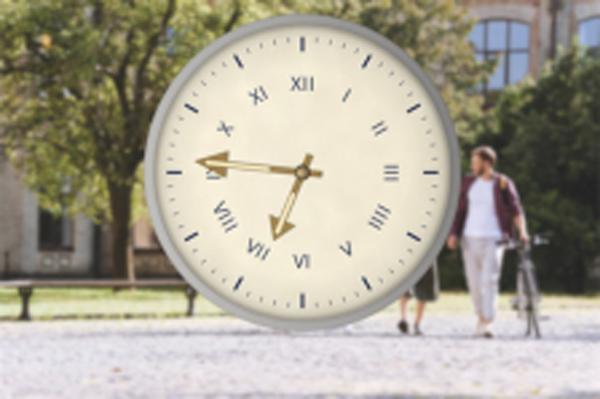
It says 6:46
